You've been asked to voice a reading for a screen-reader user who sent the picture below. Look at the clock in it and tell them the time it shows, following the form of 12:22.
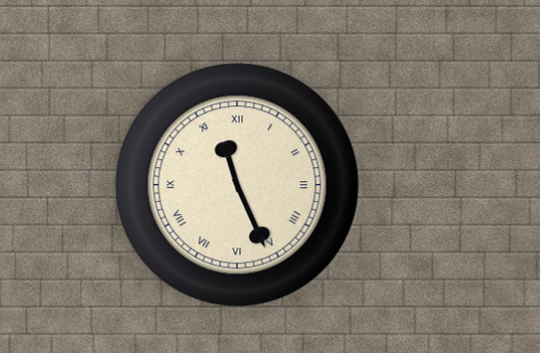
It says 11:26
